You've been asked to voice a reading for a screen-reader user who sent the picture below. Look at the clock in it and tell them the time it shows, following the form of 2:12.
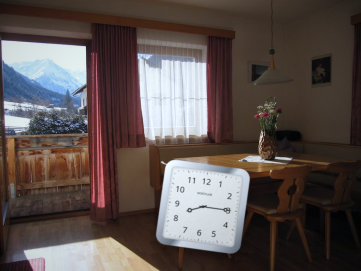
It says 8:15
